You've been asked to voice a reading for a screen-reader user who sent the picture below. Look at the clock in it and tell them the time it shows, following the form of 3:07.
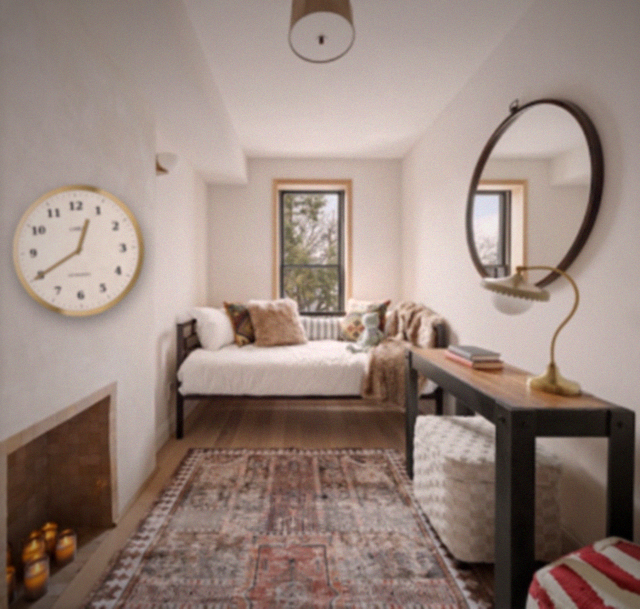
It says 12:40
